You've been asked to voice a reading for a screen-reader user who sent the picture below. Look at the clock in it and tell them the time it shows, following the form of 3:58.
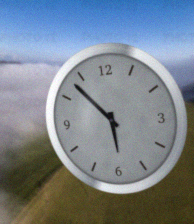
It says 5:53
